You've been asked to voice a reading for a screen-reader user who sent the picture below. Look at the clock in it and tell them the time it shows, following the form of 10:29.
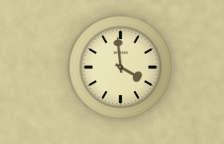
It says 3:59
